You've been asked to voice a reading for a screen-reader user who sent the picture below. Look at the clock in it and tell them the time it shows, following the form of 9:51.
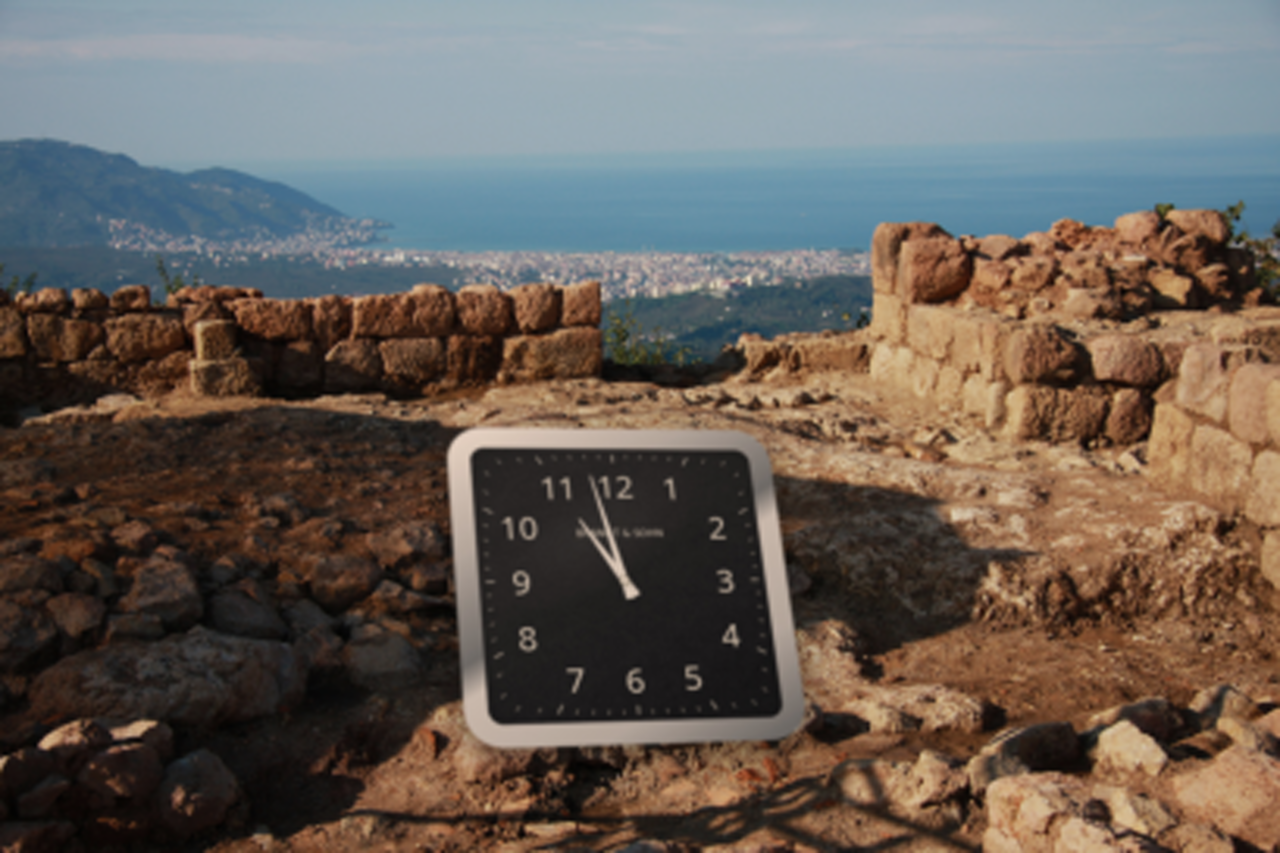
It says 10:58
